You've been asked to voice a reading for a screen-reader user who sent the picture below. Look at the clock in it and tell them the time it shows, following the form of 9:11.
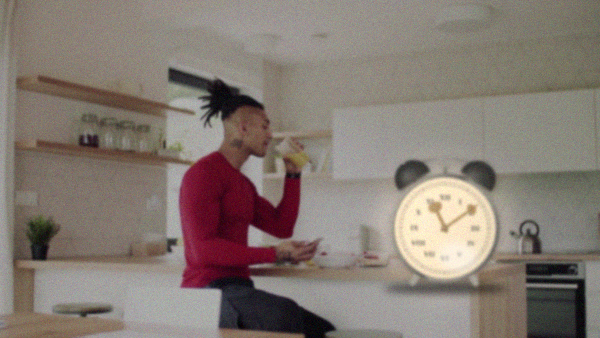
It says 11:09
